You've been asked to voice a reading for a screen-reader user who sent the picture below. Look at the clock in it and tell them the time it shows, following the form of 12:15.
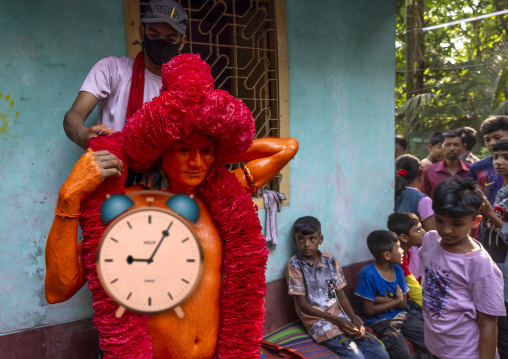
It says 9:05
